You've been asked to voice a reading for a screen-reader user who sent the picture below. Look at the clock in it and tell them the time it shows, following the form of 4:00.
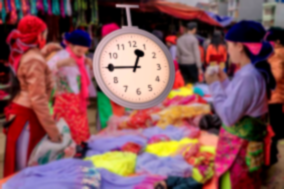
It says 12:45
